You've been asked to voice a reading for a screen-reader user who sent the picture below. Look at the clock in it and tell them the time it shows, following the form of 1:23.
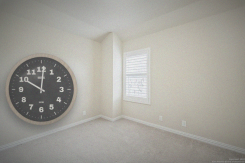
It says 10:01
